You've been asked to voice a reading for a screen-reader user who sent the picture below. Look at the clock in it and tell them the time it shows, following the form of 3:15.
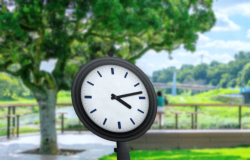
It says 4:13
